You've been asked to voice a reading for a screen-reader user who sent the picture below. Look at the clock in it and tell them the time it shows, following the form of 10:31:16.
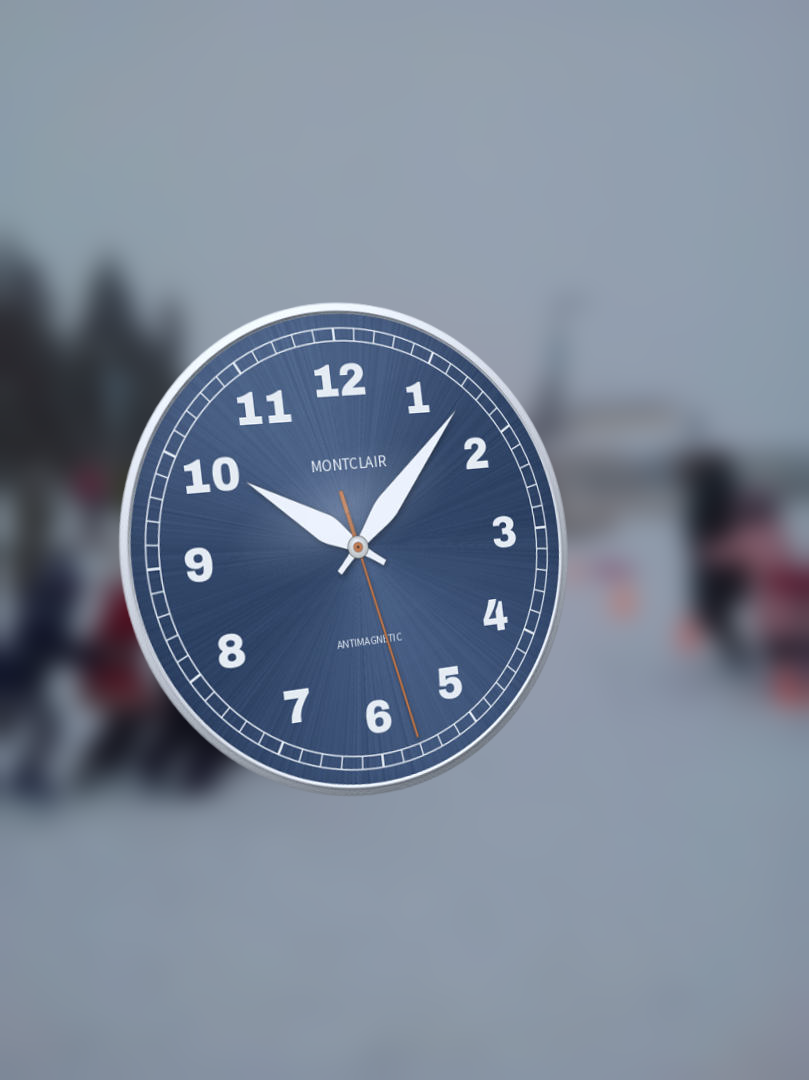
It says 10:07:28
